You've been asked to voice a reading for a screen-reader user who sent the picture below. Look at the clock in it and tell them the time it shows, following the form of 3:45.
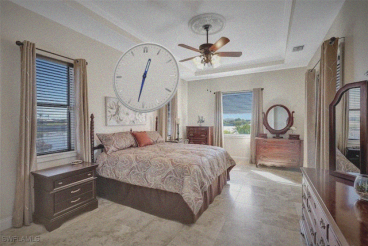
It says 12:32
